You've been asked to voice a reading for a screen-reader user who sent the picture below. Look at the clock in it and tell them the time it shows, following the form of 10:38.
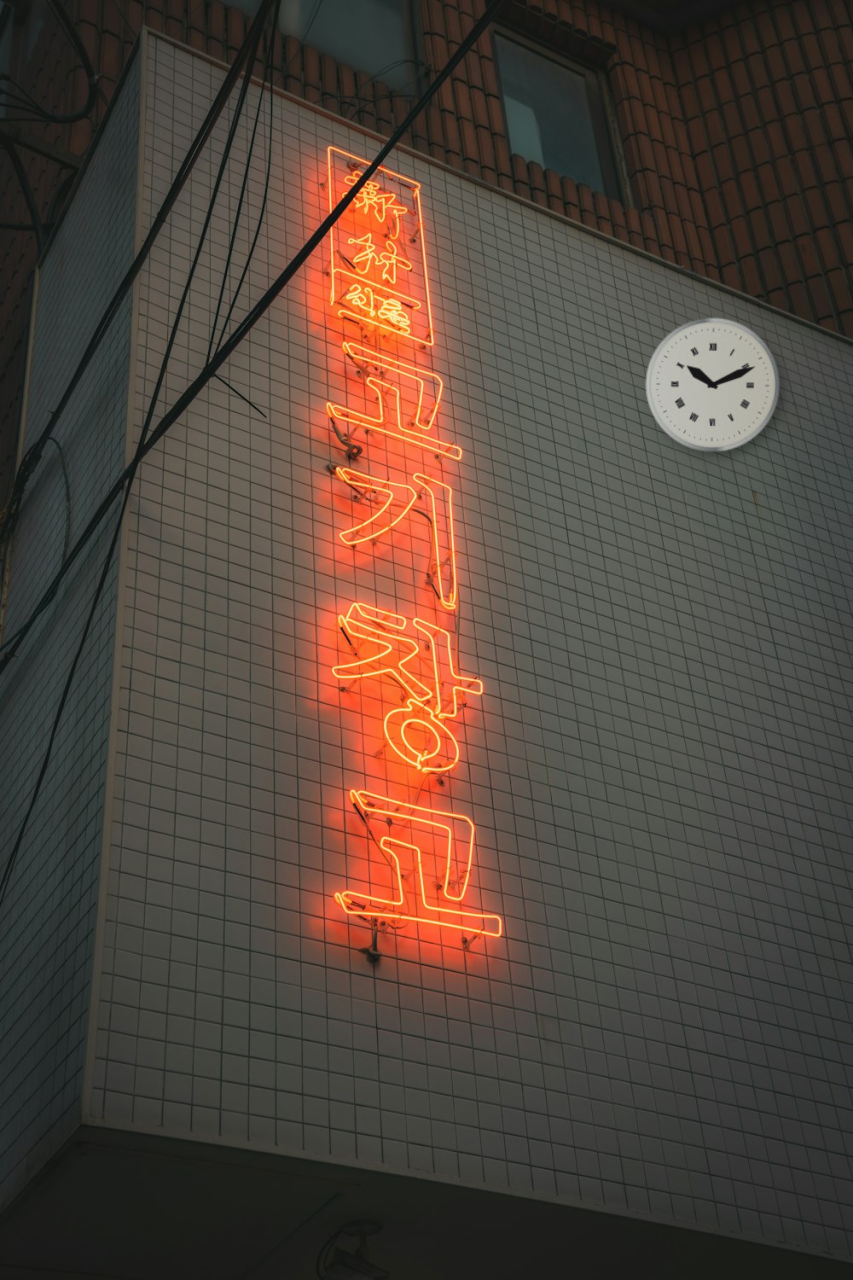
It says 10:11
